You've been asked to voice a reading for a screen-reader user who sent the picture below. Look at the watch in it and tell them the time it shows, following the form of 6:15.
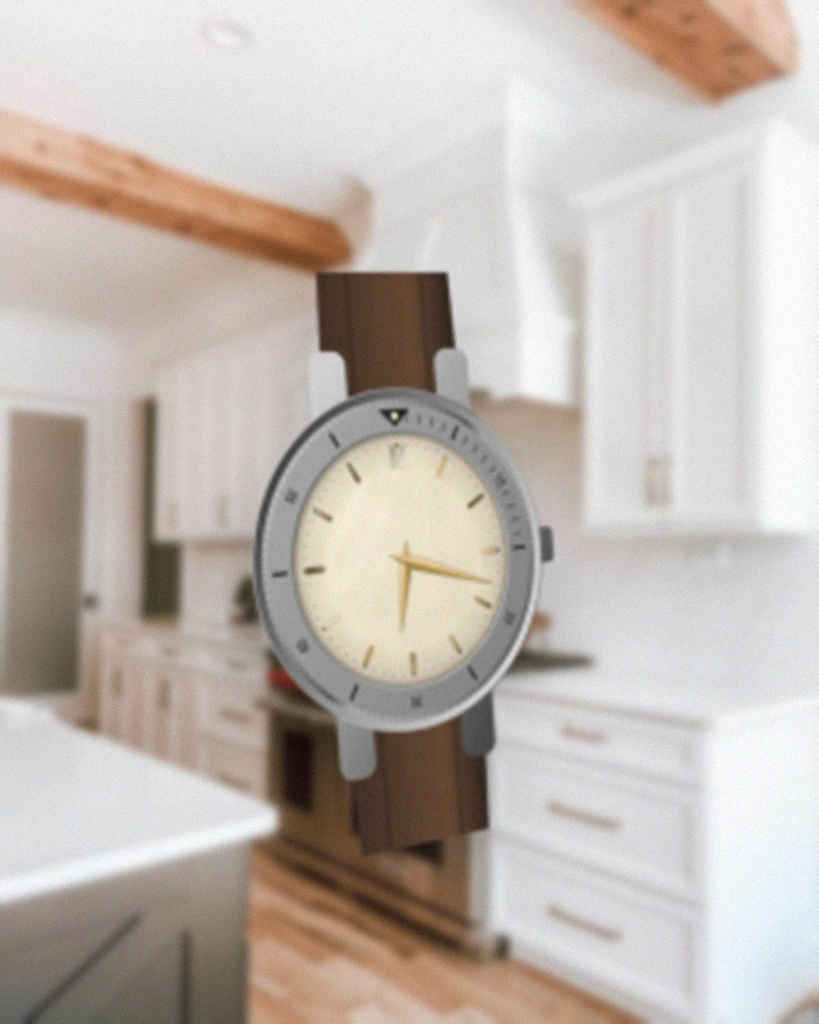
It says 6:18
